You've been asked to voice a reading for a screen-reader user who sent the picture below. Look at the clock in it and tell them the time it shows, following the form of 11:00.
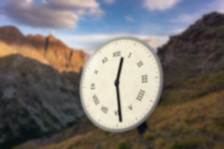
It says 12:29
